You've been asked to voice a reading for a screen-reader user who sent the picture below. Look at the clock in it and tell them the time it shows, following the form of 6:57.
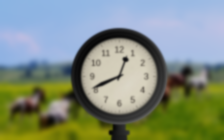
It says 12:41
